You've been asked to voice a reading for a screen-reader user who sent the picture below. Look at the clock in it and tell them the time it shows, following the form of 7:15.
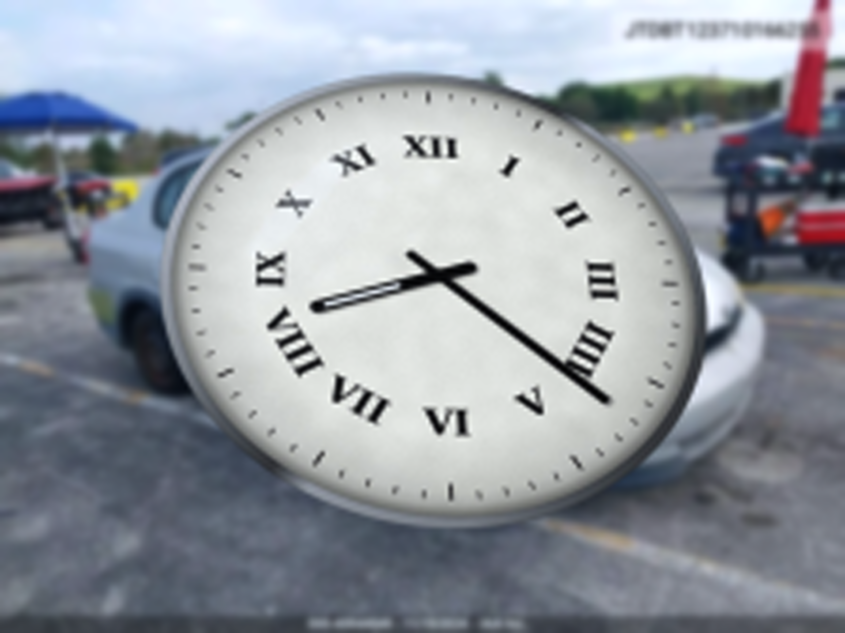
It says 8:22
